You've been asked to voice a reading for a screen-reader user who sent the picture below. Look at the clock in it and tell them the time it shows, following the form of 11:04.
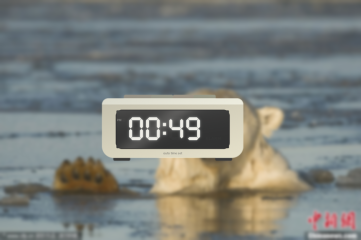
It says 0:49
